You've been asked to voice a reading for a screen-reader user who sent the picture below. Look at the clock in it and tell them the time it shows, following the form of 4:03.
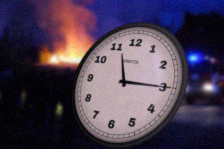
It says 11:15
